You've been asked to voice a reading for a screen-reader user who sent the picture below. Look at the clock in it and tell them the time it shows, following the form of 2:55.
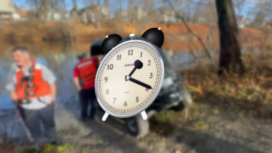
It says 1:19
